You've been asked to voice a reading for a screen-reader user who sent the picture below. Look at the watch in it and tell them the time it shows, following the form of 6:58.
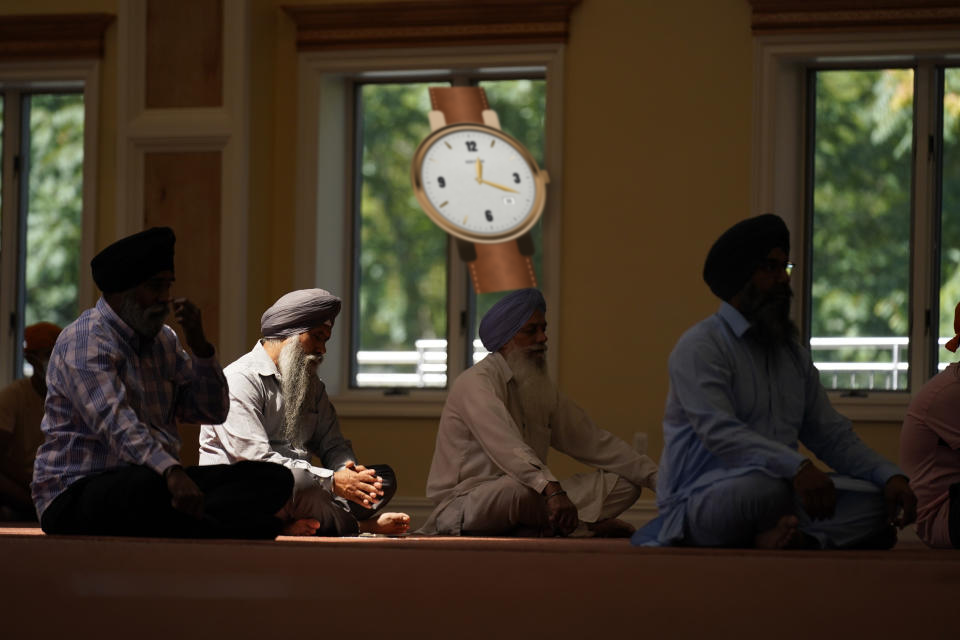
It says 12:19
